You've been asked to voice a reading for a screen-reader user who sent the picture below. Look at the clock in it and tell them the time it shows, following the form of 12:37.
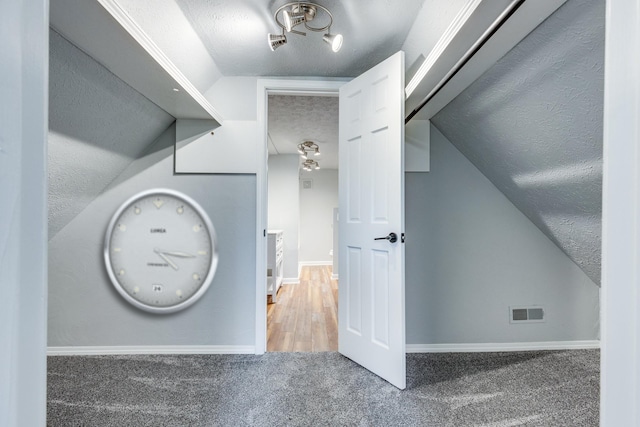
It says 4:16
